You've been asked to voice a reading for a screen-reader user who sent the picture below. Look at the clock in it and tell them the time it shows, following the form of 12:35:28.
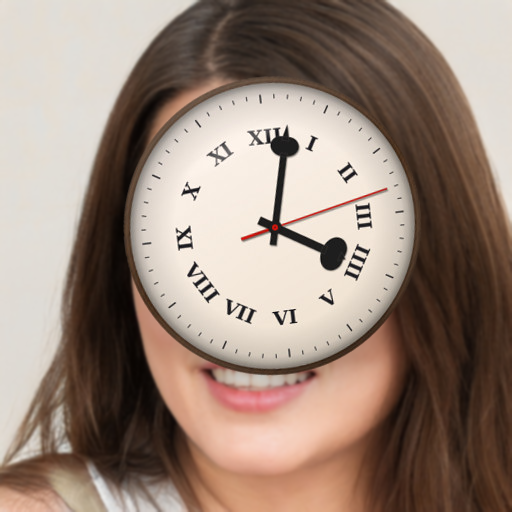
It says 4:02:13
